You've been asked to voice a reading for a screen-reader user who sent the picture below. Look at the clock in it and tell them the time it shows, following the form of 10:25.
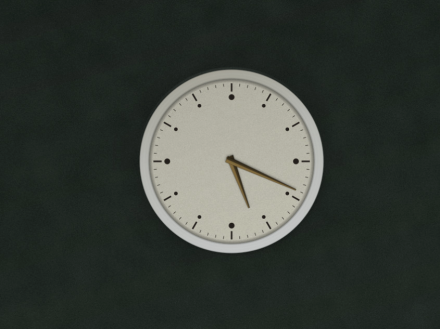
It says 5:19
